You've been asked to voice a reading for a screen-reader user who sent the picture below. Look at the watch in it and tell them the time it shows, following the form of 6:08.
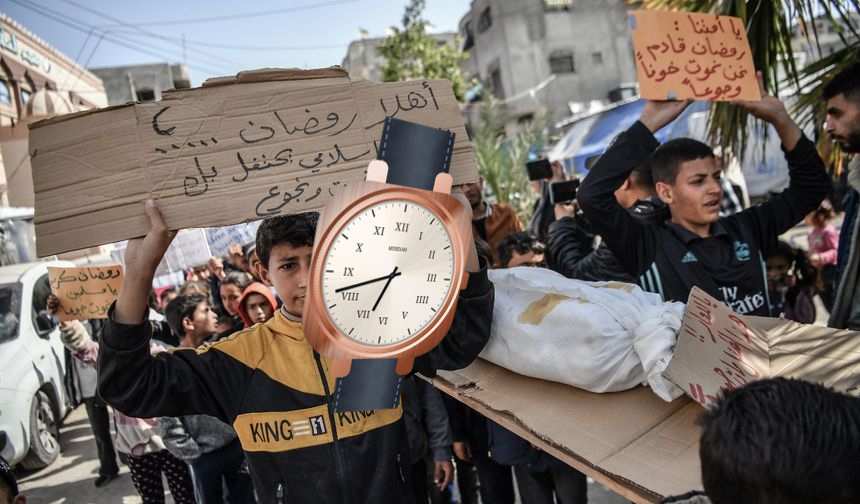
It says 6:42
